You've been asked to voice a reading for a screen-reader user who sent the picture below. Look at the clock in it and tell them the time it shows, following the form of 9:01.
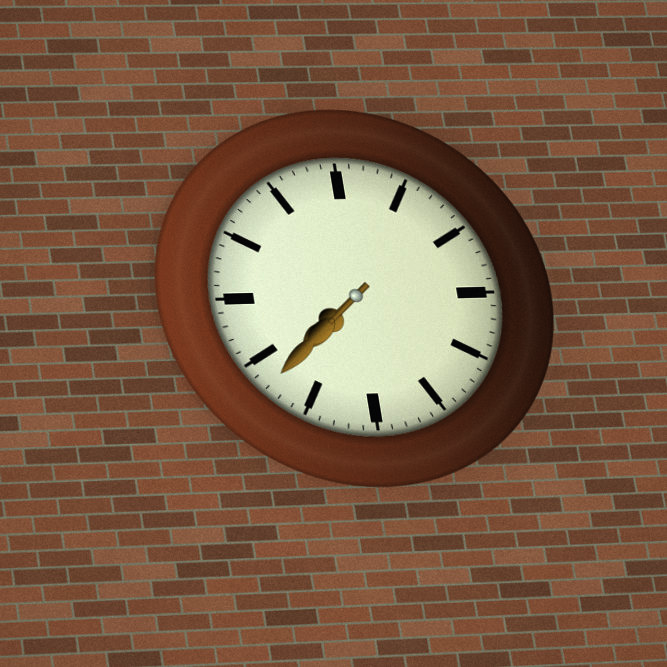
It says 7:38
